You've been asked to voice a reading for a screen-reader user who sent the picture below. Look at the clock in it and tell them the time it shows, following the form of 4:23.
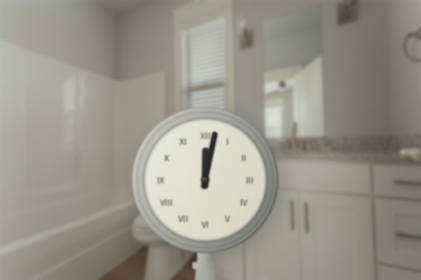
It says 12:02
